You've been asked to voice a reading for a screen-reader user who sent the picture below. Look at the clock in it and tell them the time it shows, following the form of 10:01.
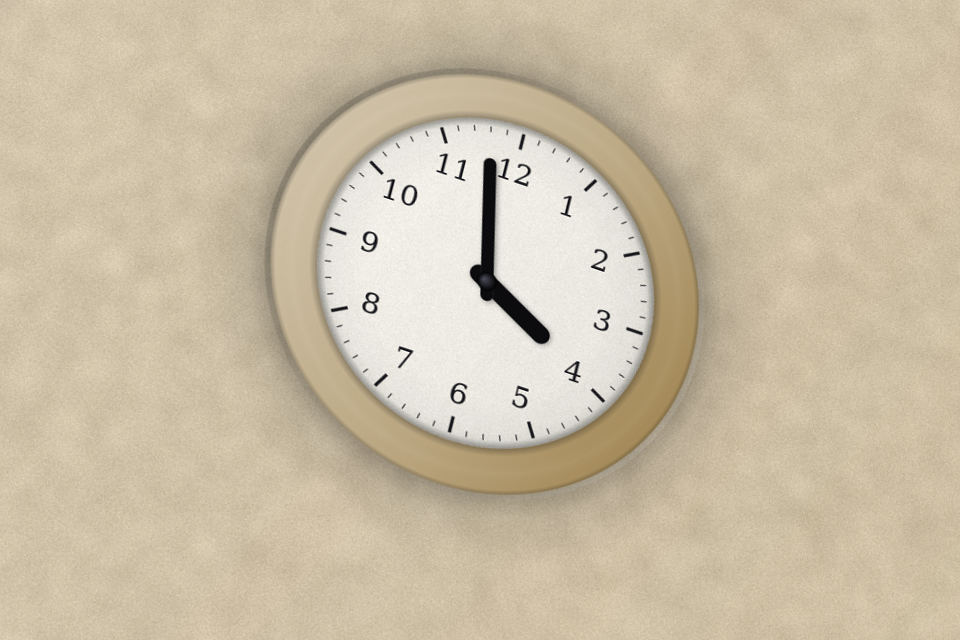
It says 3:58
